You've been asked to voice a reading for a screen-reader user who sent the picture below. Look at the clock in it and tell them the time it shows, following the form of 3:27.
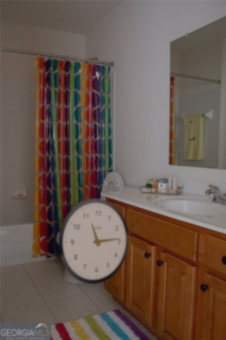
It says 11:14
